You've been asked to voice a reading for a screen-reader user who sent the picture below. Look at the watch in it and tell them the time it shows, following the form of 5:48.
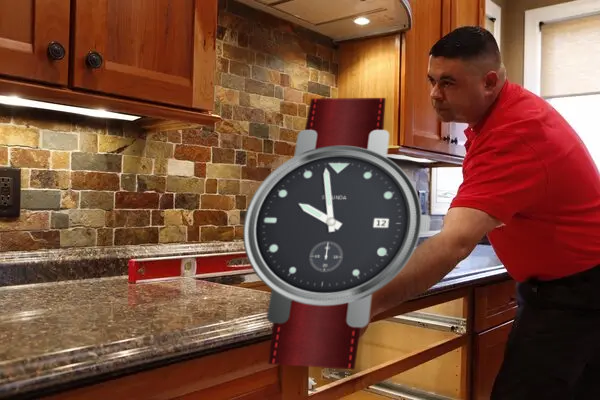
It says 9:58
